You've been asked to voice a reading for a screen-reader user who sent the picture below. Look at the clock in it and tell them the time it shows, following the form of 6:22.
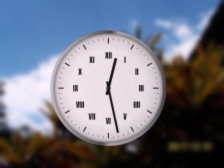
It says 12:28
